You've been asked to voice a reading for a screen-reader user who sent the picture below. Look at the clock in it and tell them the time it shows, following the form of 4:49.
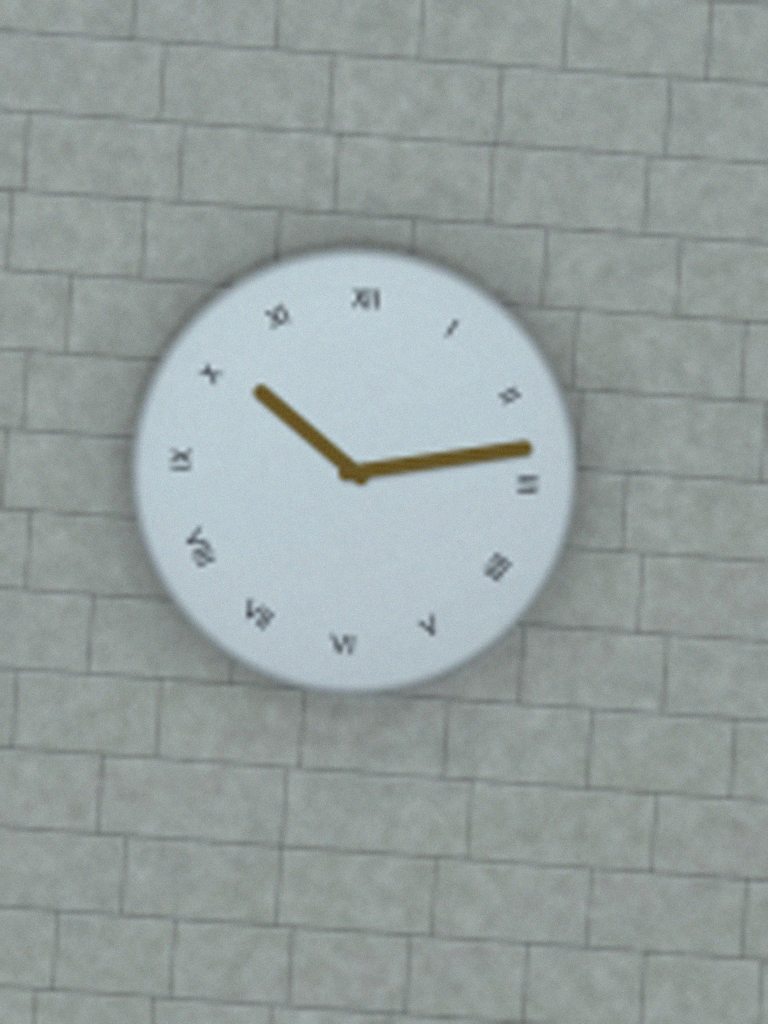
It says 10:13
